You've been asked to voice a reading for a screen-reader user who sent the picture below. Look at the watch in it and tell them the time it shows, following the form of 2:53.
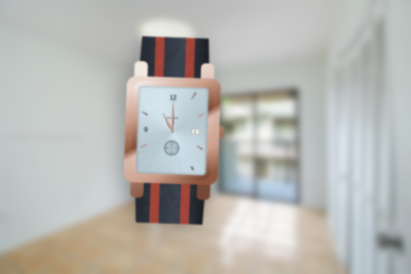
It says 11:00
